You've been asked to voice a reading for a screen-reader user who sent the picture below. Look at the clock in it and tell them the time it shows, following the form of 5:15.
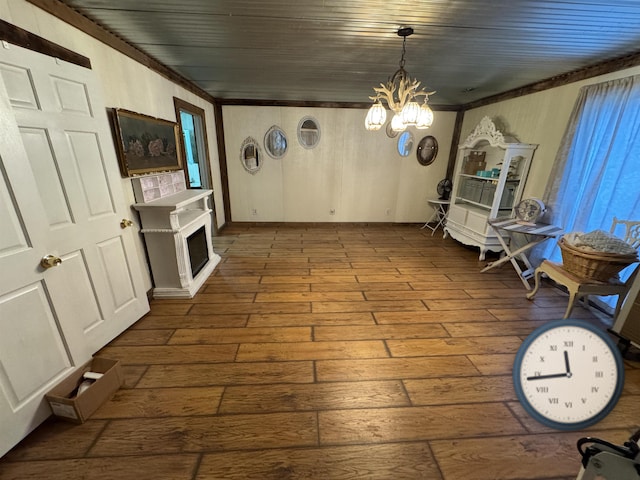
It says 11:44
